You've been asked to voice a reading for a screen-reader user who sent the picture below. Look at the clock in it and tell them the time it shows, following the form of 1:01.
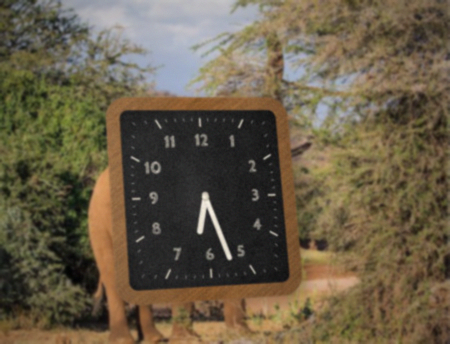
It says 6:27
